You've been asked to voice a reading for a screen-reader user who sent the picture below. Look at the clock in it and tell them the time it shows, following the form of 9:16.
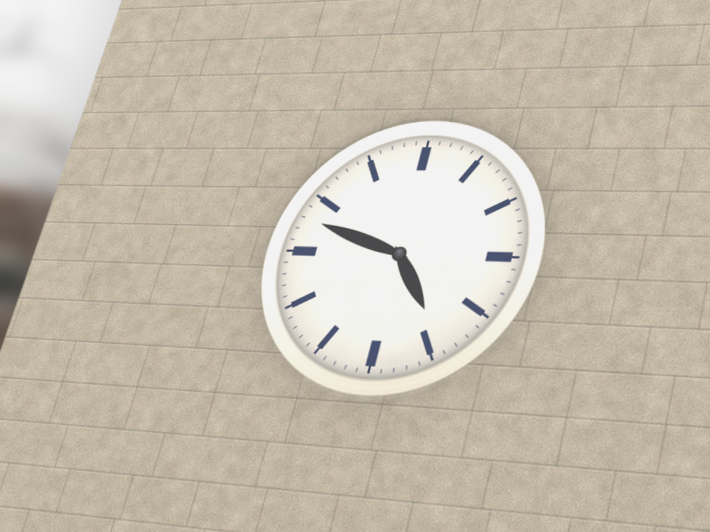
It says 4:48
